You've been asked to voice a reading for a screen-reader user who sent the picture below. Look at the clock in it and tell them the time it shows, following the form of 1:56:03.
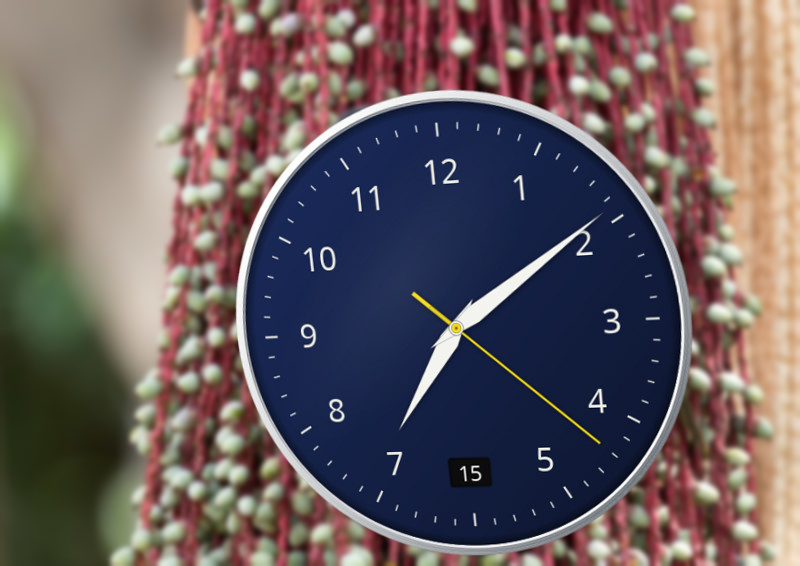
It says 7:09:22
